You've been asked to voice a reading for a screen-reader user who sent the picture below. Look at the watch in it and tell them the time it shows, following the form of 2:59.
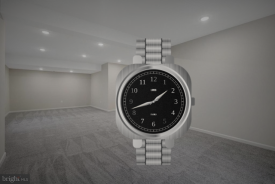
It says 1:42
